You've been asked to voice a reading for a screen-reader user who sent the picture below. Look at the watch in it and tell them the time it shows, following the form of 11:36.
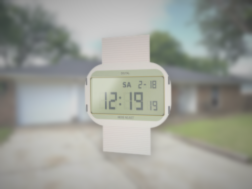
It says 12:19
